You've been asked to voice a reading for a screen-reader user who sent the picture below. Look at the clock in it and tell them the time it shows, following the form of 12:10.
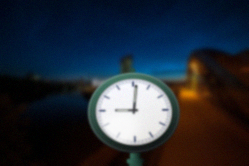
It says 9:01
